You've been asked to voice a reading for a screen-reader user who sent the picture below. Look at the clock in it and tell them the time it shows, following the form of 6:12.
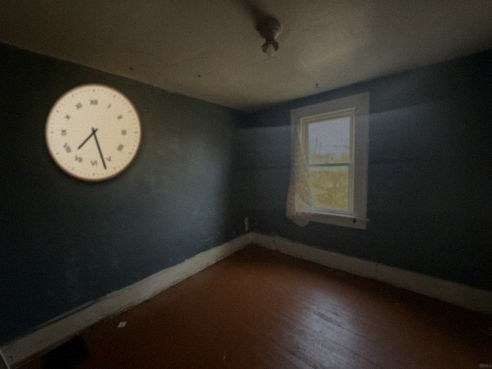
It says 7:27
